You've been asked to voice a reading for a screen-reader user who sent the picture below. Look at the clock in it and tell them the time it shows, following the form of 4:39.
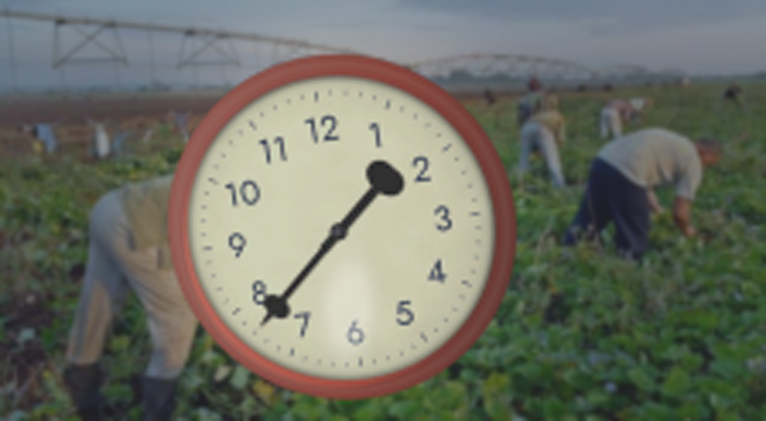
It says 1:38
